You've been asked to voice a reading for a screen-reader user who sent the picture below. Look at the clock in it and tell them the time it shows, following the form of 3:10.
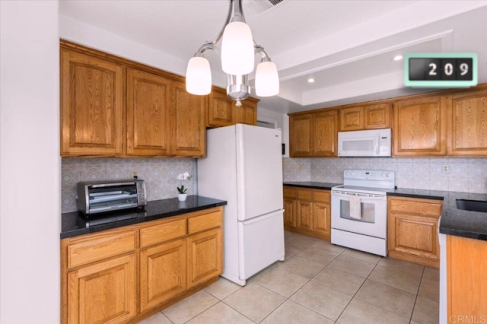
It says 2:09
